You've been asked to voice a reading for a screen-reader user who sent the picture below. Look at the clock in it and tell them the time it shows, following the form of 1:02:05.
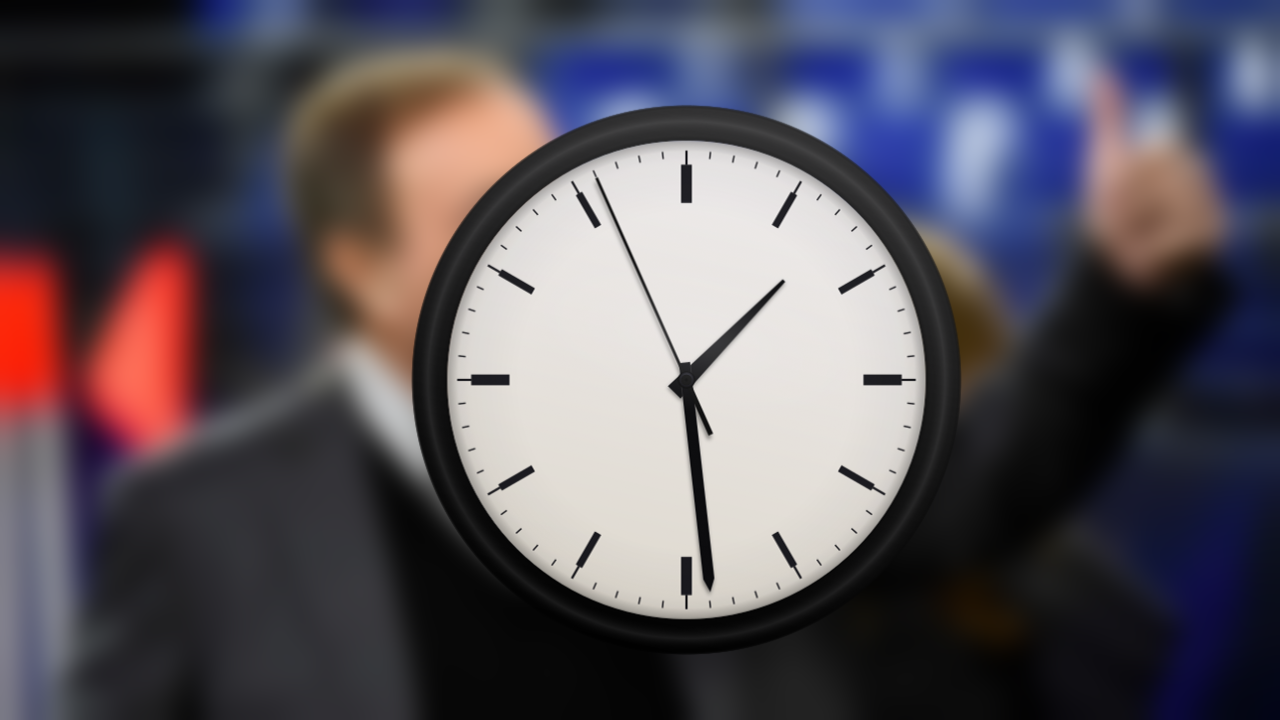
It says 1:28:56
